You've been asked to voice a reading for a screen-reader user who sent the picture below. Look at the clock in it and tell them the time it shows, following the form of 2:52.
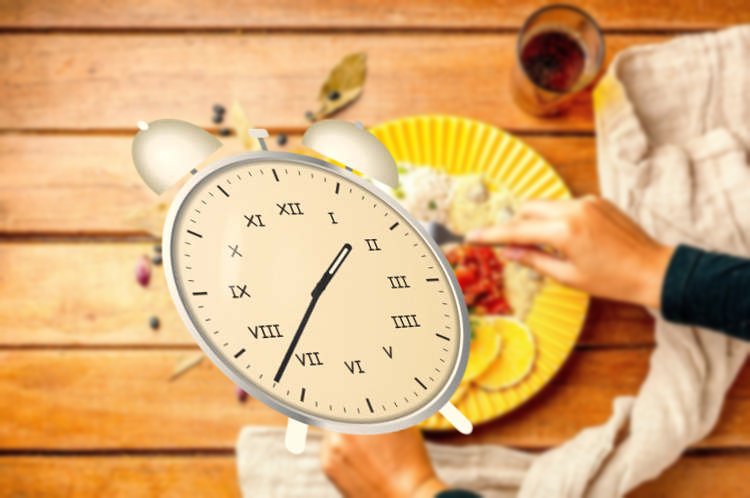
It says 1:37
